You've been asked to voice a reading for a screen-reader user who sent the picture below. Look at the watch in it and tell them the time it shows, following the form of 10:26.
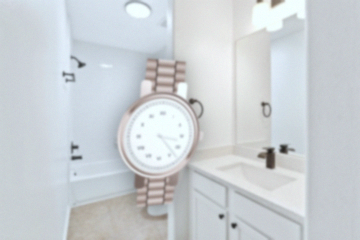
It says 3:23
